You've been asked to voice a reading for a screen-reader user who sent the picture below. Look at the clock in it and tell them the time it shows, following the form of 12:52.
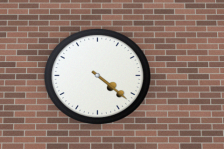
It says 4:22
